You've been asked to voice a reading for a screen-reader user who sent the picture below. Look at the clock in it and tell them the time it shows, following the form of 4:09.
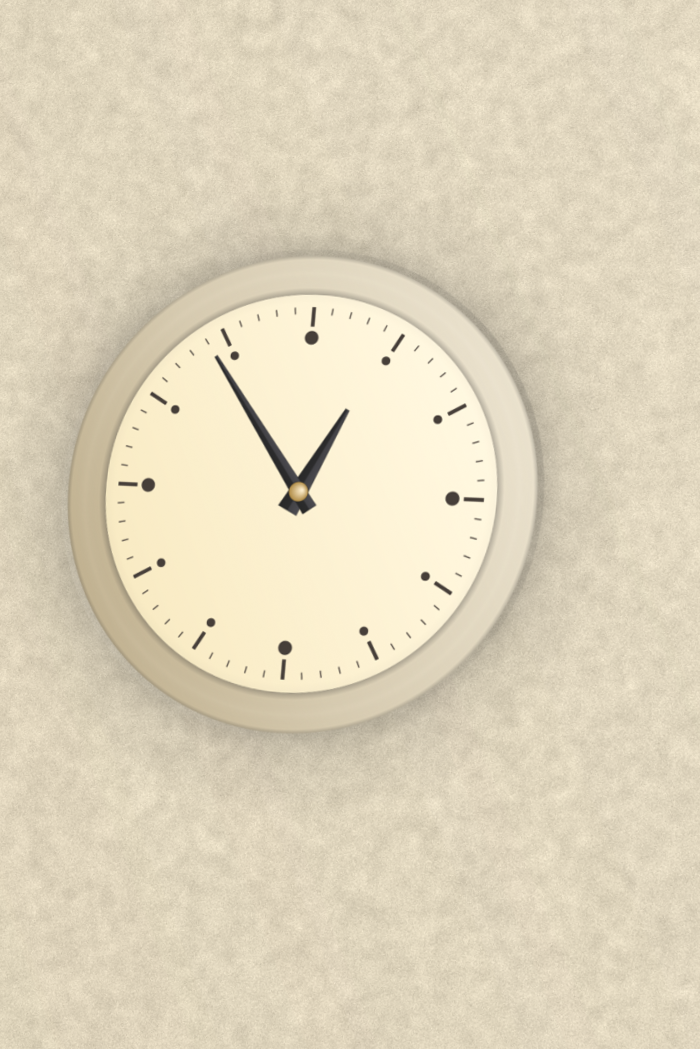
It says 12:54
